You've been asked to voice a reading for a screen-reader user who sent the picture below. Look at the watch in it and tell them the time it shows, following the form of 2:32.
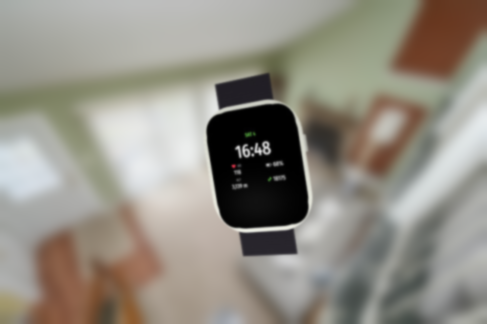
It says 16:48
